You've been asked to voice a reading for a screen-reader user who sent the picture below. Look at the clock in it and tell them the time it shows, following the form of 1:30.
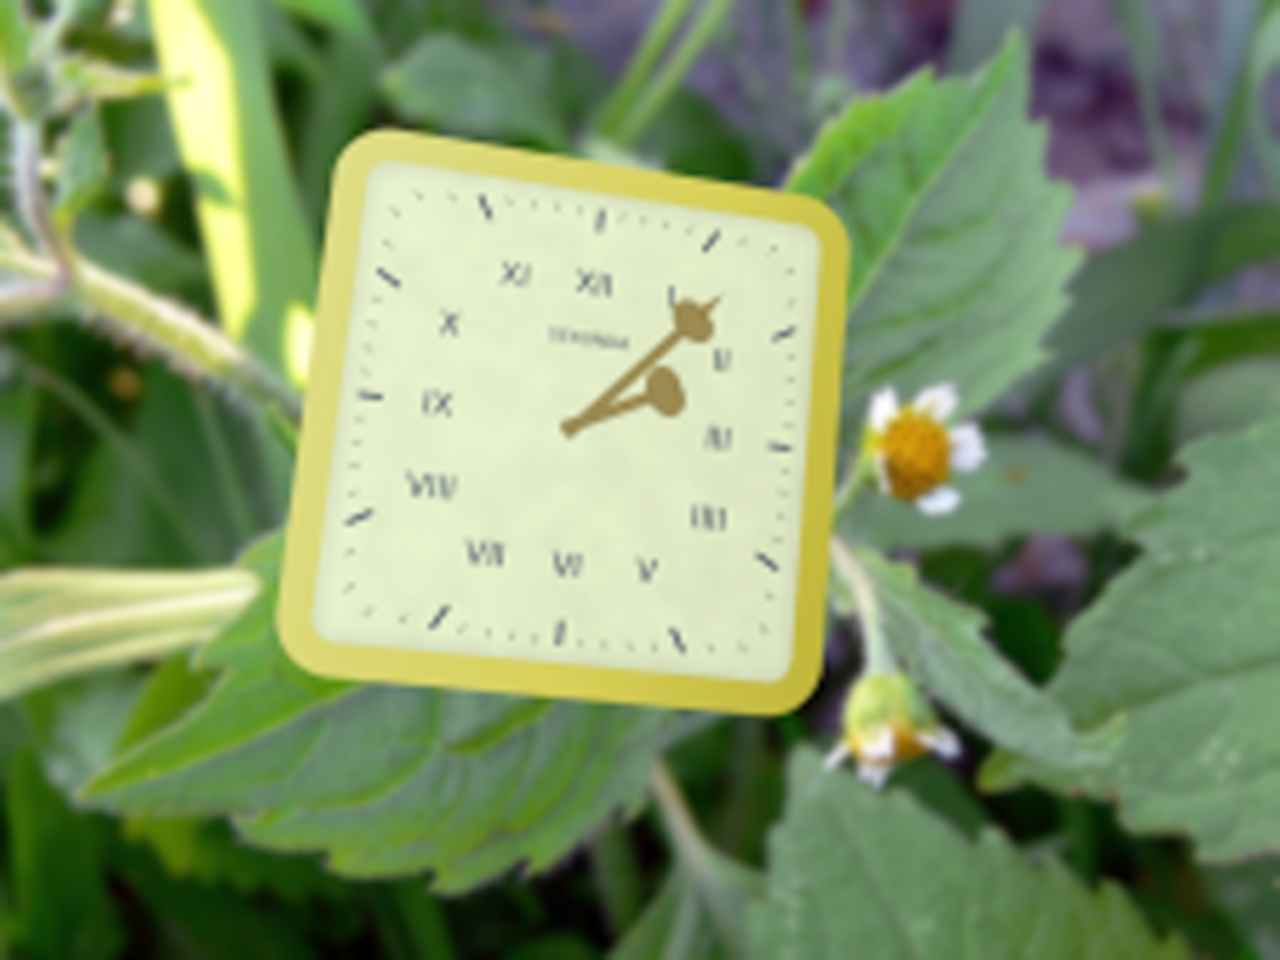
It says 2:07
